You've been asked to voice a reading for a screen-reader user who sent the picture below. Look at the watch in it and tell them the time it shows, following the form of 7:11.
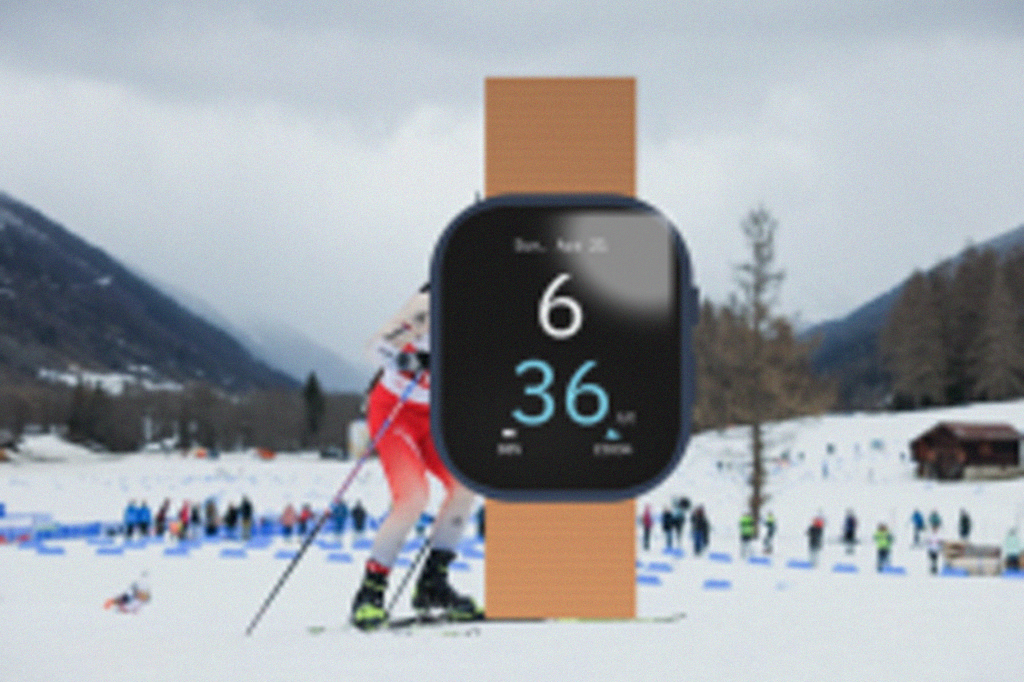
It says 6:36
